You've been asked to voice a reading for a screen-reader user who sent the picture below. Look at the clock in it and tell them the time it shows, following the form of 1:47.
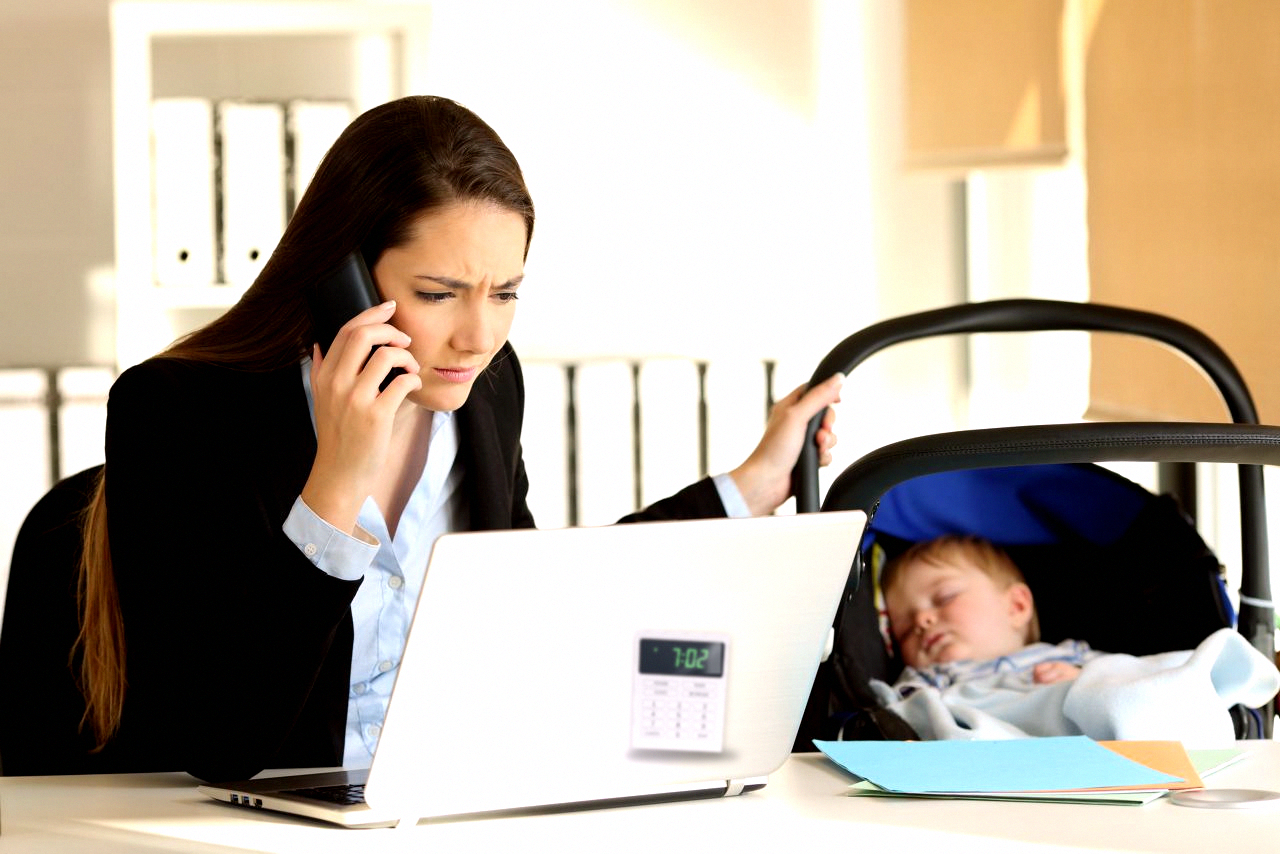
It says 7:02
